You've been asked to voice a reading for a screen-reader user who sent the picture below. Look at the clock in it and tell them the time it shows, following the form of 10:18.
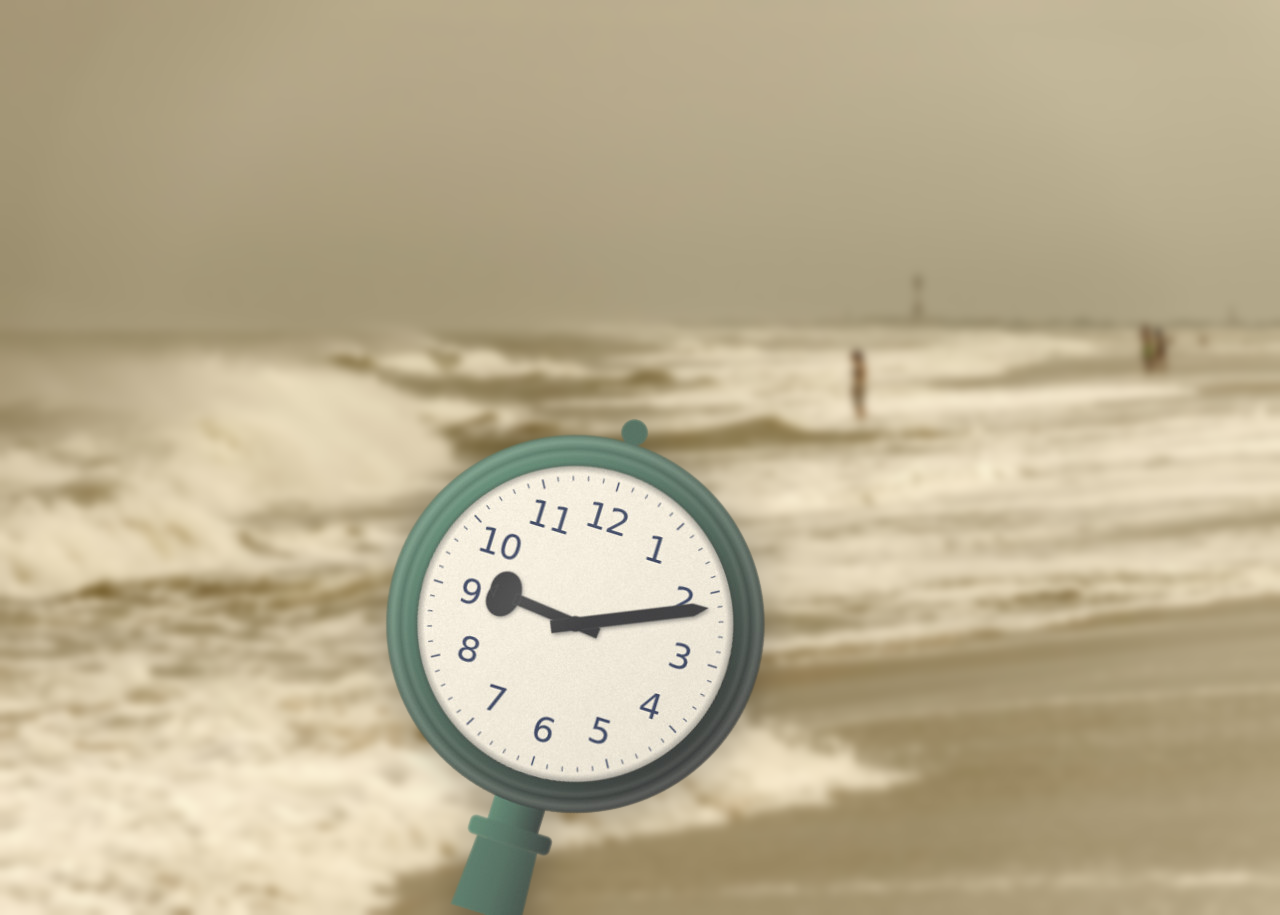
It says 9:11
